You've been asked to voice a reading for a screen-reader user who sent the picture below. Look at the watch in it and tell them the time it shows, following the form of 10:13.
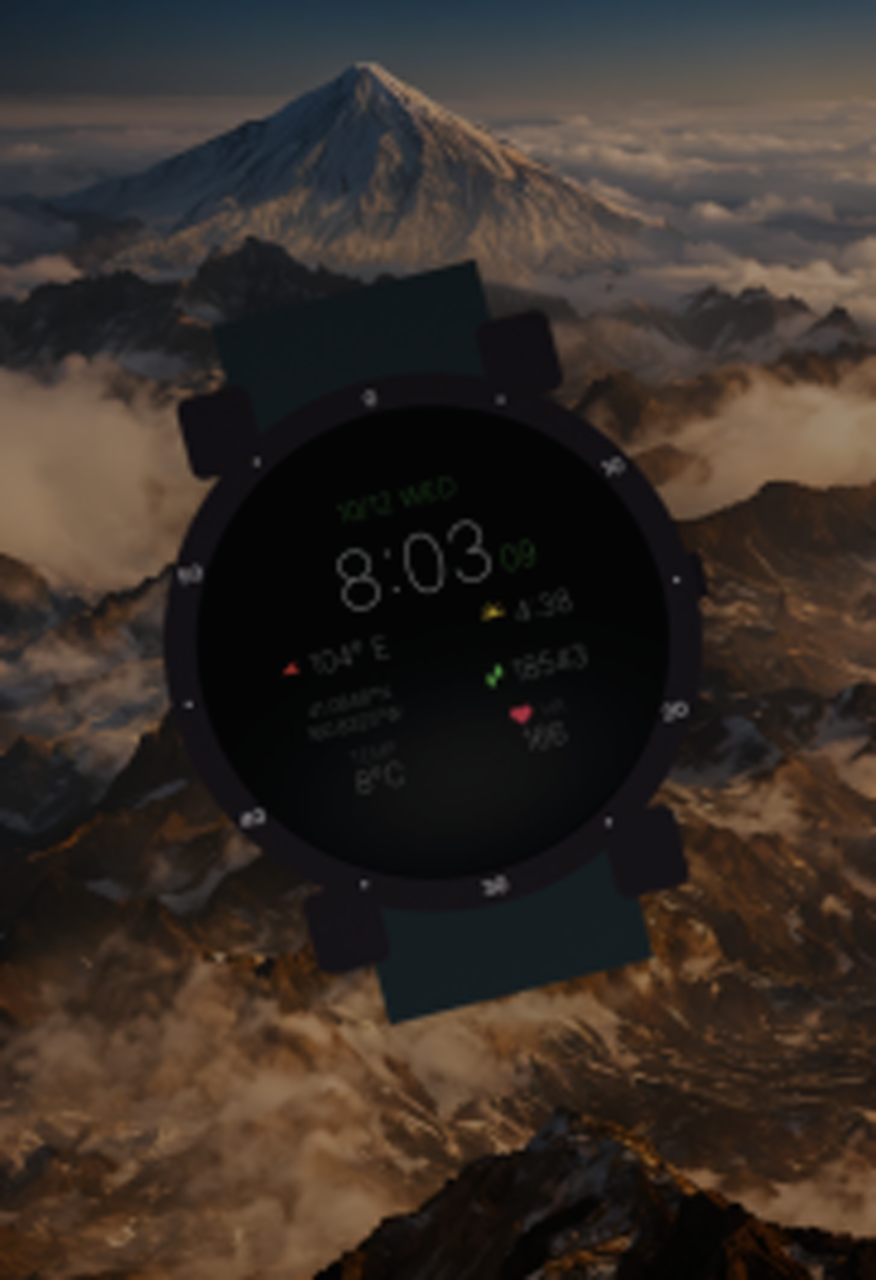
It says 8:03
